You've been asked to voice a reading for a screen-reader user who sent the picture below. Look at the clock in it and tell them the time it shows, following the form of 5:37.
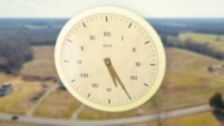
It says 5:25
